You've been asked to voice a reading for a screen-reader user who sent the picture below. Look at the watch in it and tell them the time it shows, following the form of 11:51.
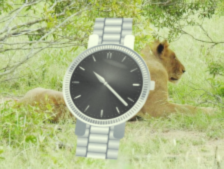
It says 10:22
